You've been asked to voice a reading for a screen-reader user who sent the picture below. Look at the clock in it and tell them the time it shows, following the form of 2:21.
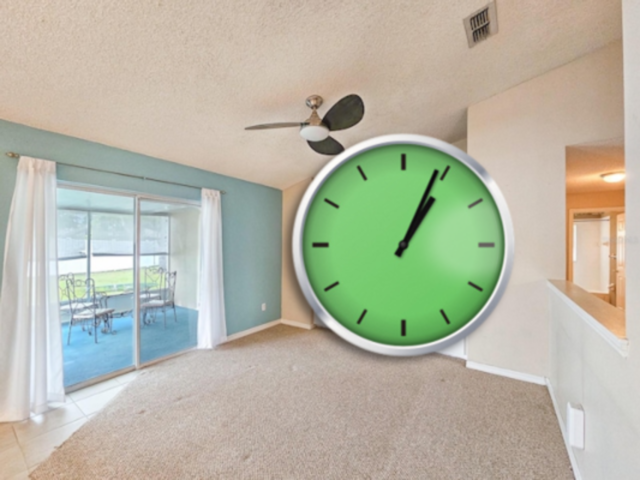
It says 1:04
